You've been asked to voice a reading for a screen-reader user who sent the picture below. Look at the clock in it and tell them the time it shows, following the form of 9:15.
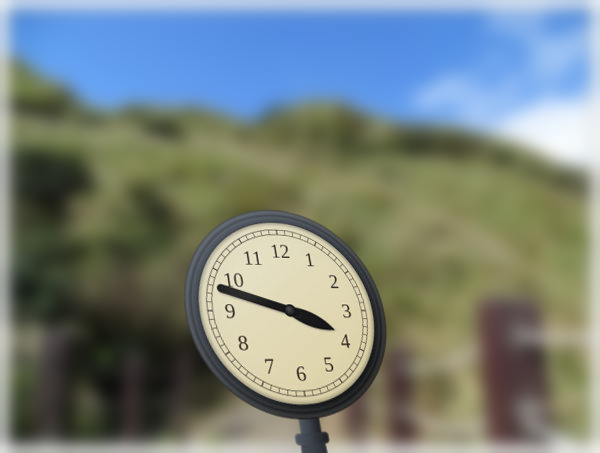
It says 3:48
